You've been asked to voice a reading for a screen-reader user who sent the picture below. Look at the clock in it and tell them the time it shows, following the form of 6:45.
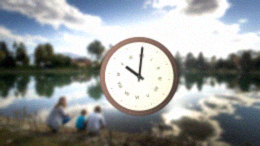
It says 10:00
